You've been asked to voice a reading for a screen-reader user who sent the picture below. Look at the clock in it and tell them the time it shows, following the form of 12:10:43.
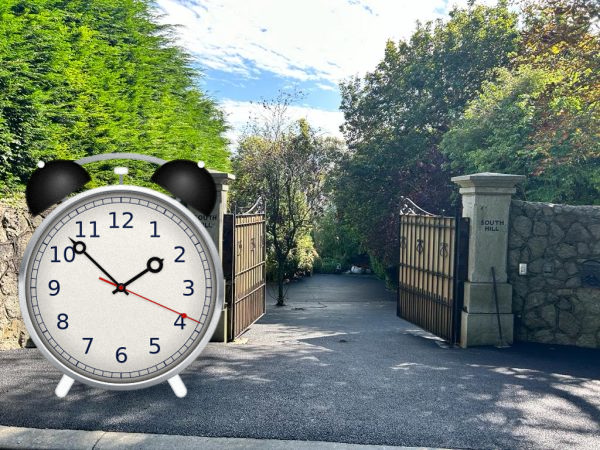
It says 1:52:19
